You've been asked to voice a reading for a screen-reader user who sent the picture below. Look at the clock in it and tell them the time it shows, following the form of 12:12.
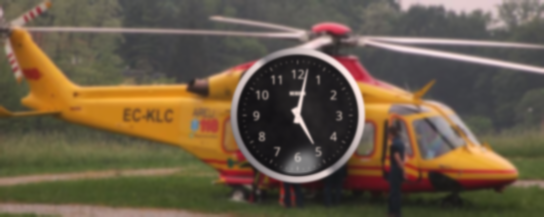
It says 5:02
